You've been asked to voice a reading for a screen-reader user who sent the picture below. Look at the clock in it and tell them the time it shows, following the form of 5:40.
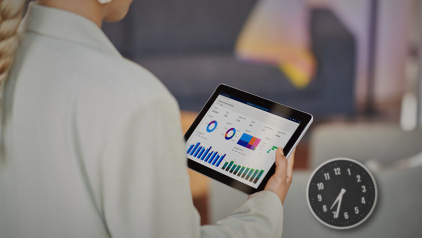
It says 7:34
